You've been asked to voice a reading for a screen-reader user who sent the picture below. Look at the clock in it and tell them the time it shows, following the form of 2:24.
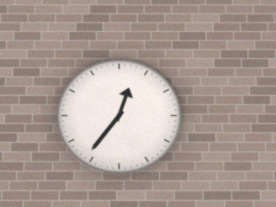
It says 12:36
